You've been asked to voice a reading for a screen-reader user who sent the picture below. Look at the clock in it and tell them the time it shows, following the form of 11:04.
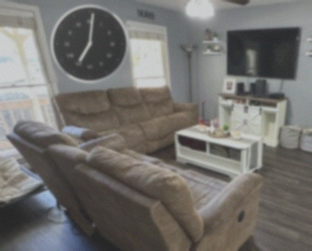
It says 7:01
